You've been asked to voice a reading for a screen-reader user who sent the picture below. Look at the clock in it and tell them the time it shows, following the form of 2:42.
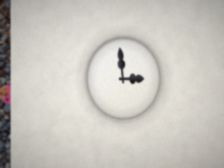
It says 2:59
